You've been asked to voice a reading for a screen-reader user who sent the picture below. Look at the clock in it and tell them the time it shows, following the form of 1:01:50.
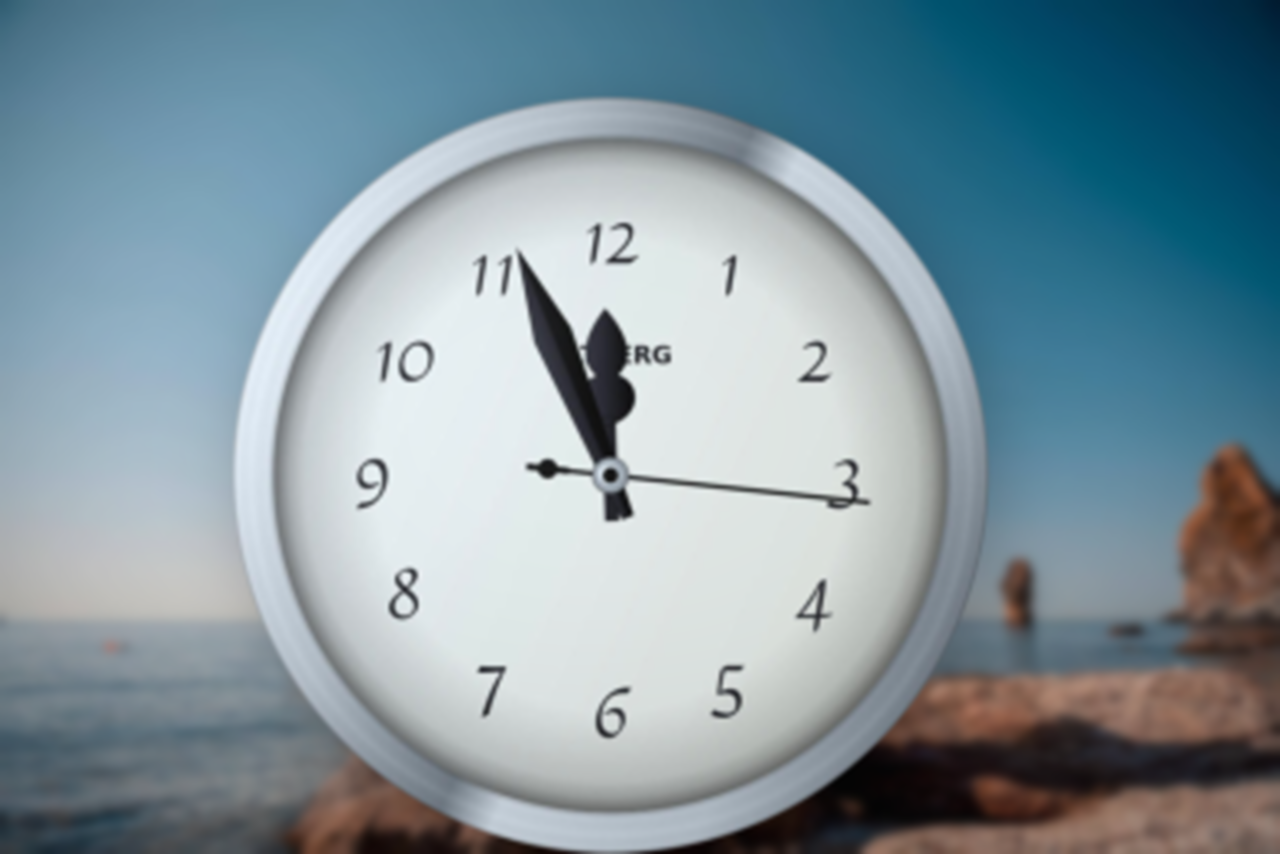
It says 11:56:16
